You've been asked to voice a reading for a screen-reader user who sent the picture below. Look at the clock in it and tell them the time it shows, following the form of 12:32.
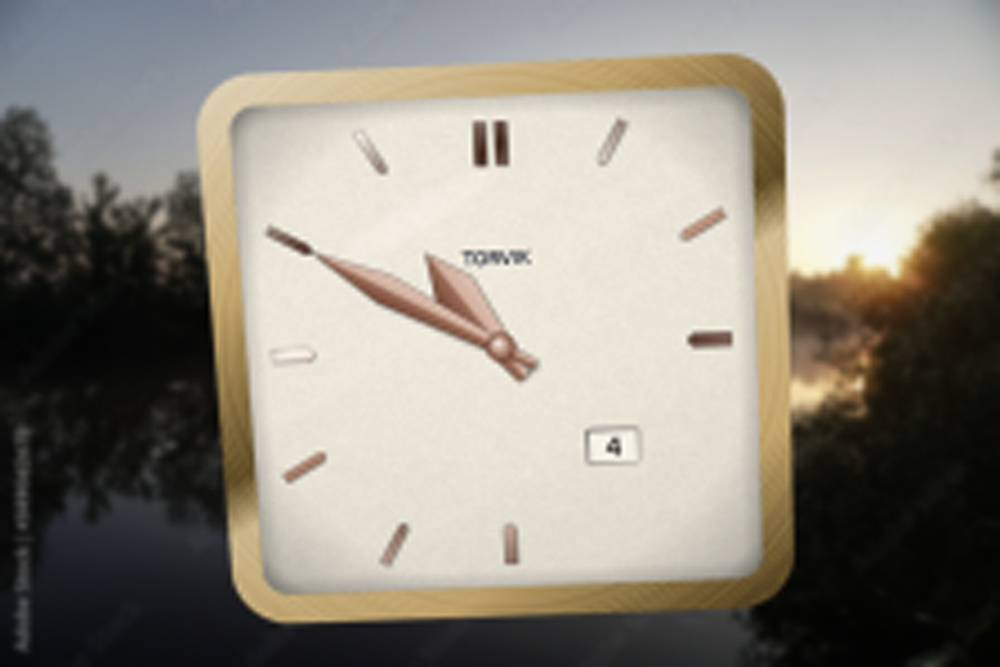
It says 10:50
